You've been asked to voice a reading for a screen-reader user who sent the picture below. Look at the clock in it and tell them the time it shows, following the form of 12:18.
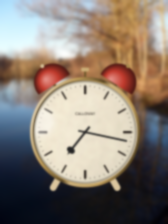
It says 7:17
